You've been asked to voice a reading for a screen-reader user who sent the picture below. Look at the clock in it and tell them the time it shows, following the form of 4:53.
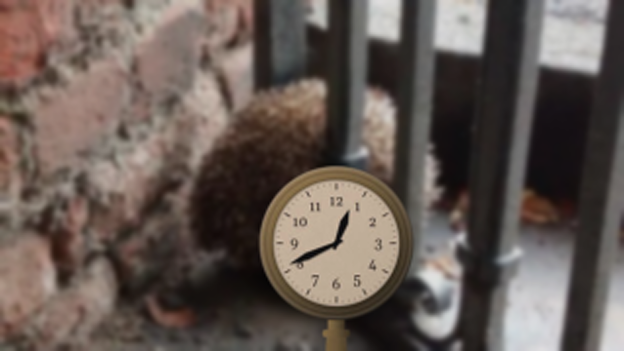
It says 12:41
